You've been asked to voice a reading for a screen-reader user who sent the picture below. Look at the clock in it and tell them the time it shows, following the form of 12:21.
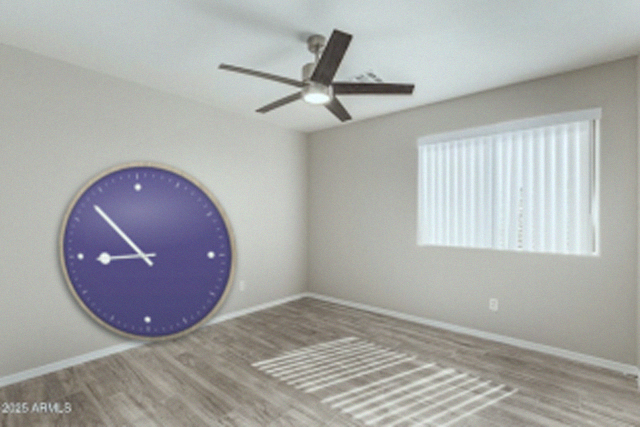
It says 8:53
